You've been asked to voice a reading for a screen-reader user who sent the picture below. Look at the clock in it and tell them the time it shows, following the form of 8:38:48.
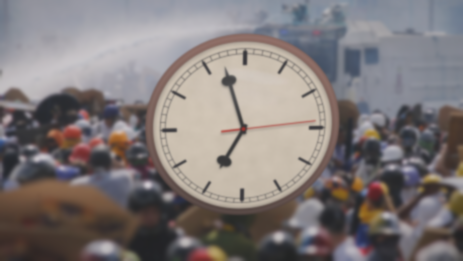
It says 6:57:14
